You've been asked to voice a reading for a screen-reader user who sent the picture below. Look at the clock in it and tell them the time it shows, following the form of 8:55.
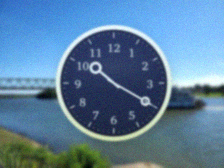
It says 10:20
